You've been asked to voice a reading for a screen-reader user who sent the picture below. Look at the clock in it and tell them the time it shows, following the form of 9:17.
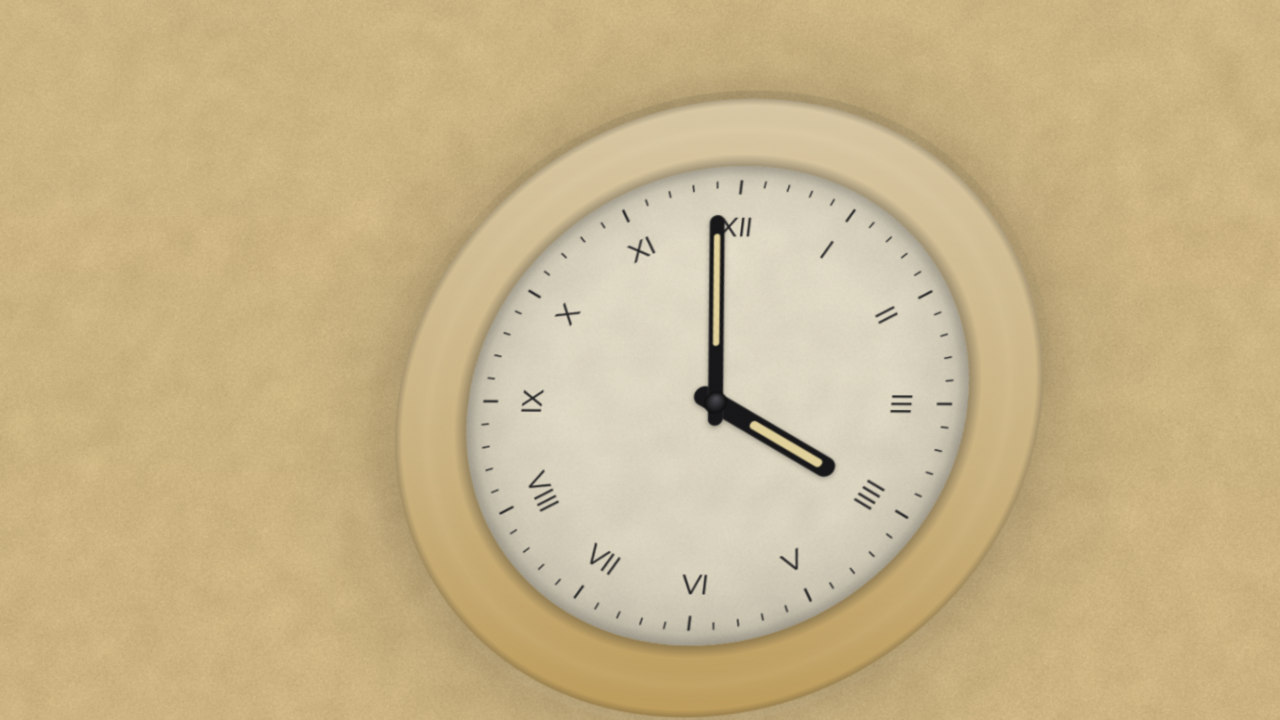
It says 3:59
